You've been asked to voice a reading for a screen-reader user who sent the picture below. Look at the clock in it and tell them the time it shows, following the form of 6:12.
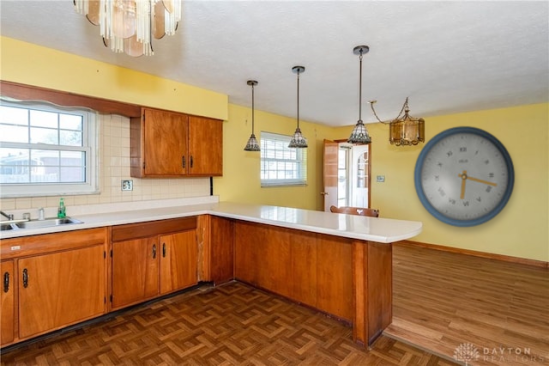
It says 6:18
